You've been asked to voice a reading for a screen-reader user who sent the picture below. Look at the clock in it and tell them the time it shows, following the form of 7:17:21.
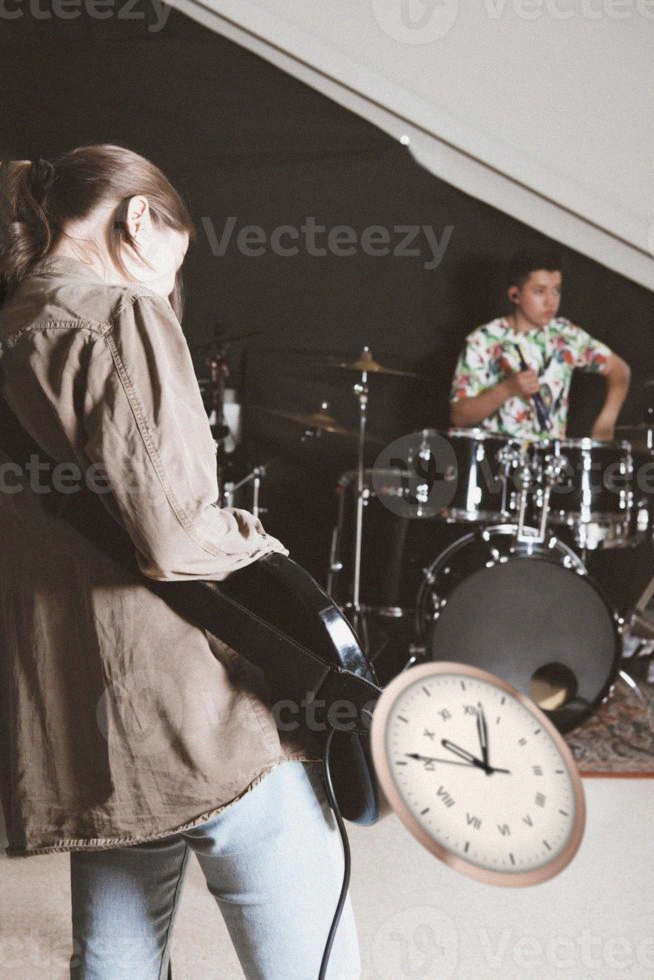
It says 10:01:46
